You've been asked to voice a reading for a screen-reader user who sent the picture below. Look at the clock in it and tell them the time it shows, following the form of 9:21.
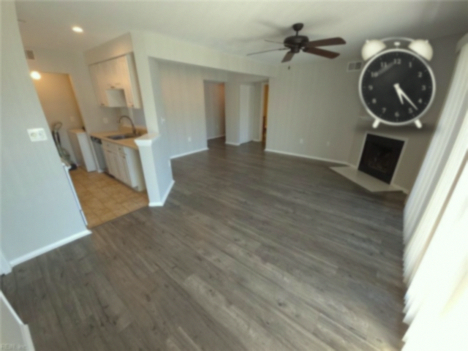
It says 5:23
